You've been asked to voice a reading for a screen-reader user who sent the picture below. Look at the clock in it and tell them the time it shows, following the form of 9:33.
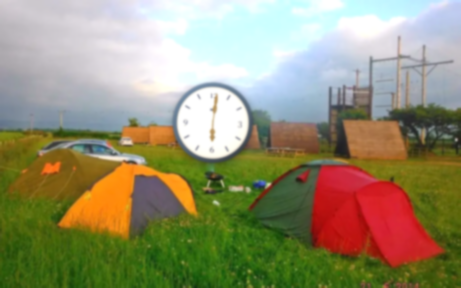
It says 6:01
